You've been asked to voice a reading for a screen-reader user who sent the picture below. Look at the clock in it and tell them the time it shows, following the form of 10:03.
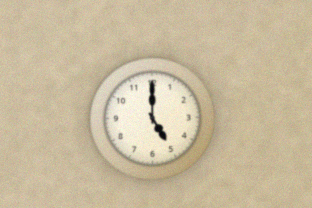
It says 5:00
